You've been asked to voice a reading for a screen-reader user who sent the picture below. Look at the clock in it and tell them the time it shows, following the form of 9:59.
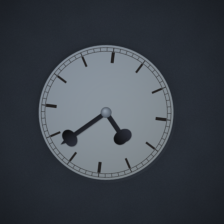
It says 4:38
